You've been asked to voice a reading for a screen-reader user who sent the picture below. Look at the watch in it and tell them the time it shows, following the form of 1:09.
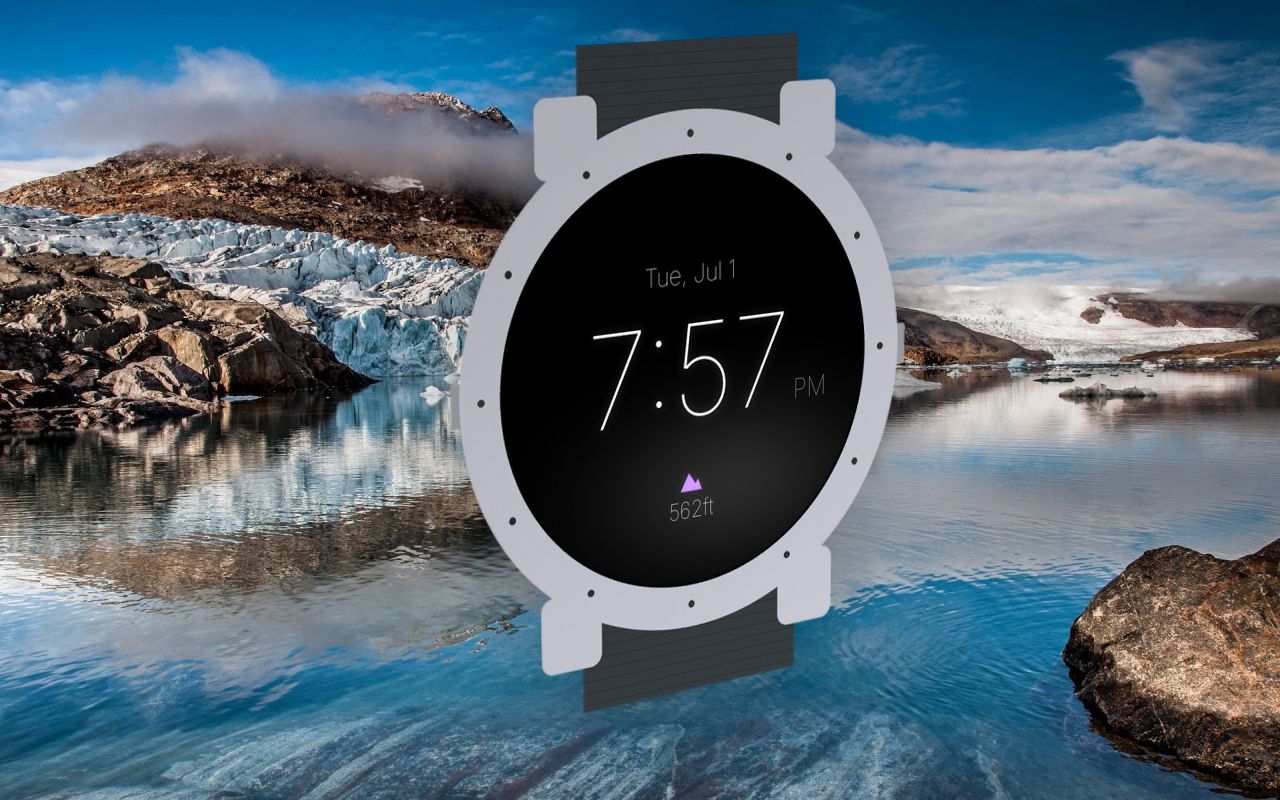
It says 7:57
